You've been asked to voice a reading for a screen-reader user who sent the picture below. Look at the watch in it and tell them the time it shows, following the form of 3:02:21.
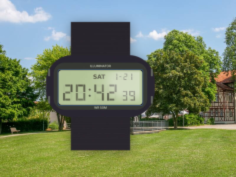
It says 20:42:39
